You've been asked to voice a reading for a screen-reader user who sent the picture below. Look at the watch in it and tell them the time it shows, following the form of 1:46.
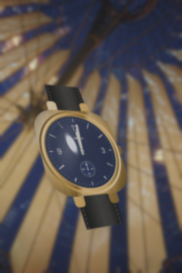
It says 12:01
